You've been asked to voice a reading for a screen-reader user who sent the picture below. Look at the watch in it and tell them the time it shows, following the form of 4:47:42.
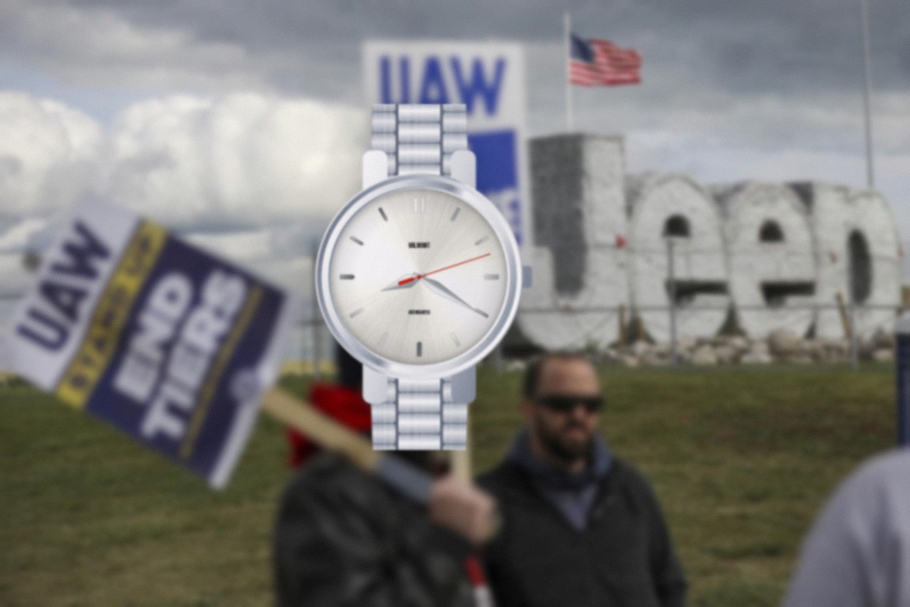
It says 8:20:12
